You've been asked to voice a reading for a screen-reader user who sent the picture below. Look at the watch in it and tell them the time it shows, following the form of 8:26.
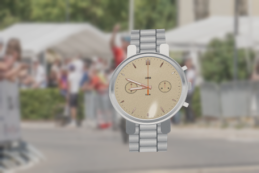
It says 8:49
